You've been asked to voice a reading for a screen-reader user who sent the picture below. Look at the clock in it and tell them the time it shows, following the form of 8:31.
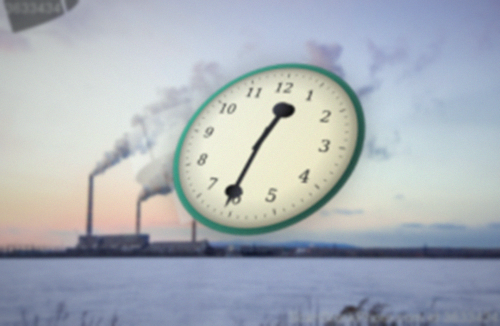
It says 12:31
